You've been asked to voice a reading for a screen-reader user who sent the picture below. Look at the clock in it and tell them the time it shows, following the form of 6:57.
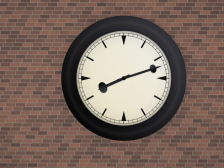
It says 8:12
